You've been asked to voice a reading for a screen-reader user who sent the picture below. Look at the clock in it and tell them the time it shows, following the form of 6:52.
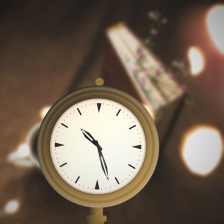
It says 10:27
